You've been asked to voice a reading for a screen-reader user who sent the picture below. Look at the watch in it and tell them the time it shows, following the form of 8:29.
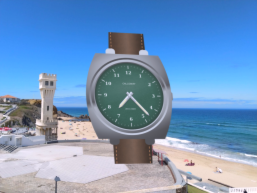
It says 7:23
